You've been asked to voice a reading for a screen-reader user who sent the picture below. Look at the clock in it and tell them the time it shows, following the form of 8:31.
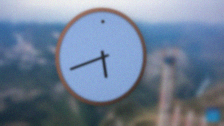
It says 5:42
